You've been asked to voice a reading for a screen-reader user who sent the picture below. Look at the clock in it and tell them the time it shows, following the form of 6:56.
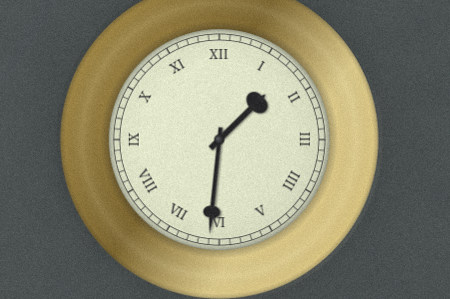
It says 1:31
